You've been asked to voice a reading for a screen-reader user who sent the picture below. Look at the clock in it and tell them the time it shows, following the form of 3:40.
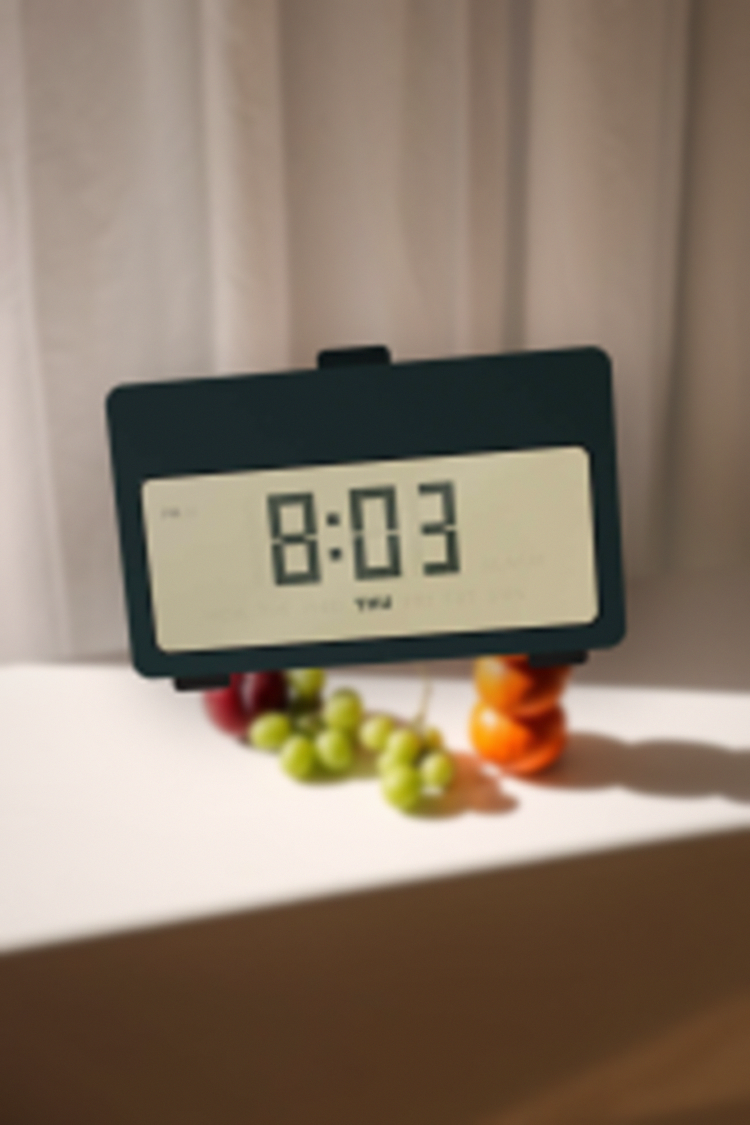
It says 8:03
